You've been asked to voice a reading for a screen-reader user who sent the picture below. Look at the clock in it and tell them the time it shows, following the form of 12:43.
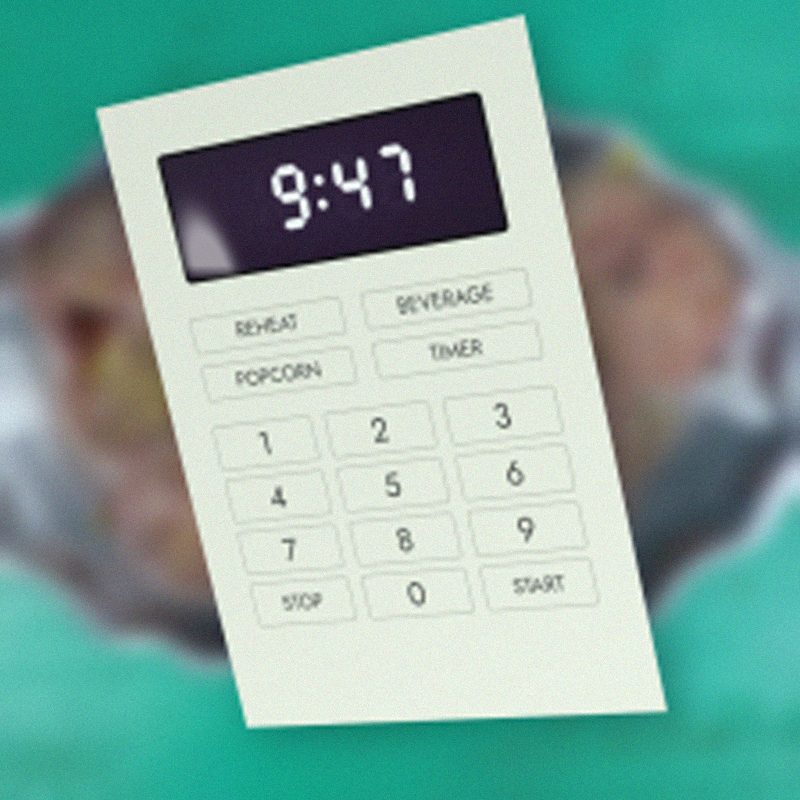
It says 9:47
